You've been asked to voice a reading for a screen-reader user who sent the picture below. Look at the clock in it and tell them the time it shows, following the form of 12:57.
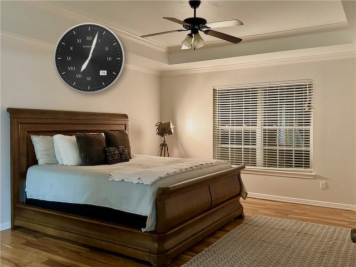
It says 7:03
